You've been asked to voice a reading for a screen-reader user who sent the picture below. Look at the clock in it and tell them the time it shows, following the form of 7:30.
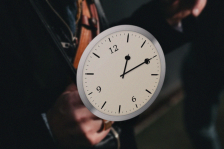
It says 1:15
